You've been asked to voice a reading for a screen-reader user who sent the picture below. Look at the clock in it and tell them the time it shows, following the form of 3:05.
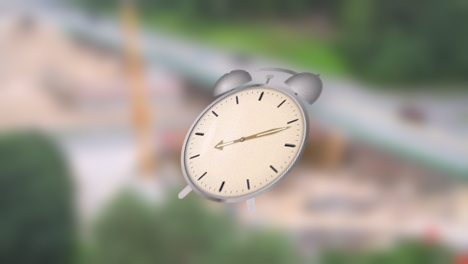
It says 8:11
